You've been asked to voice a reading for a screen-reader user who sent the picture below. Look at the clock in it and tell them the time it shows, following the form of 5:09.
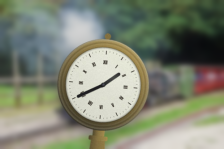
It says 1:40
